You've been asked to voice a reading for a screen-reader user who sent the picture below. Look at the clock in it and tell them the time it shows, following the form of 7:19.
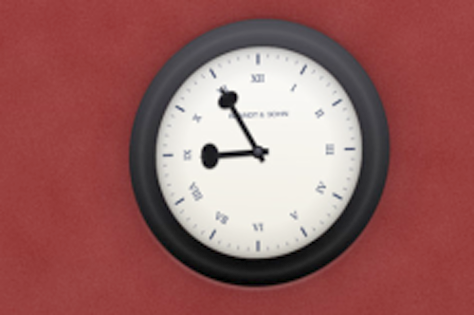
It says 8:55
